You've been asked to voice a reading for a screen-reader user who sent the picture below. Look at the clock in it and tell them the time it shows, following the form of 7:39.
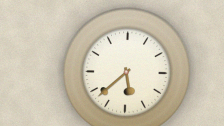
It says 5:38
